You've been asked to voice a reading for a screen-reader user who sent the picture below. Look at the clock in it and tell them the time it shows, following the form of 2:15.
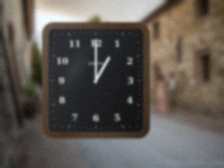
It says 1:00
